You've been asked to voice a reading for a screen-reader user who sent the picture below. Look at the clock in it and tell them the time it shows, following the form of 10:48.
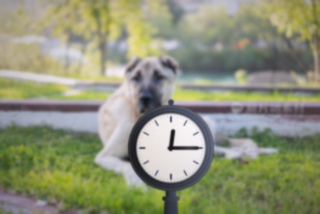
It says 12:15
